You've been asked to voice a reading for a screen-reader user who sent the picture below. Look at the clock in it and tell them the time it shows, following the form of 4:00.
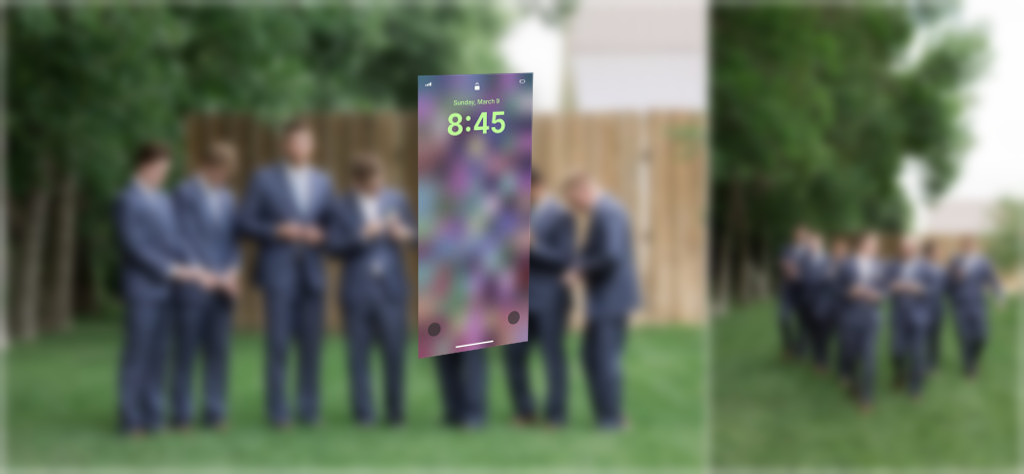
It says 8:45
